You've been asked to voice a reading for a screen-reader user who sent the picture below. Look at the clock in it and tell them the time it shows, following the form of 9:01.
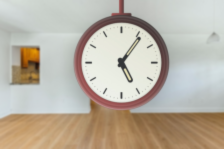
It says 5:06
